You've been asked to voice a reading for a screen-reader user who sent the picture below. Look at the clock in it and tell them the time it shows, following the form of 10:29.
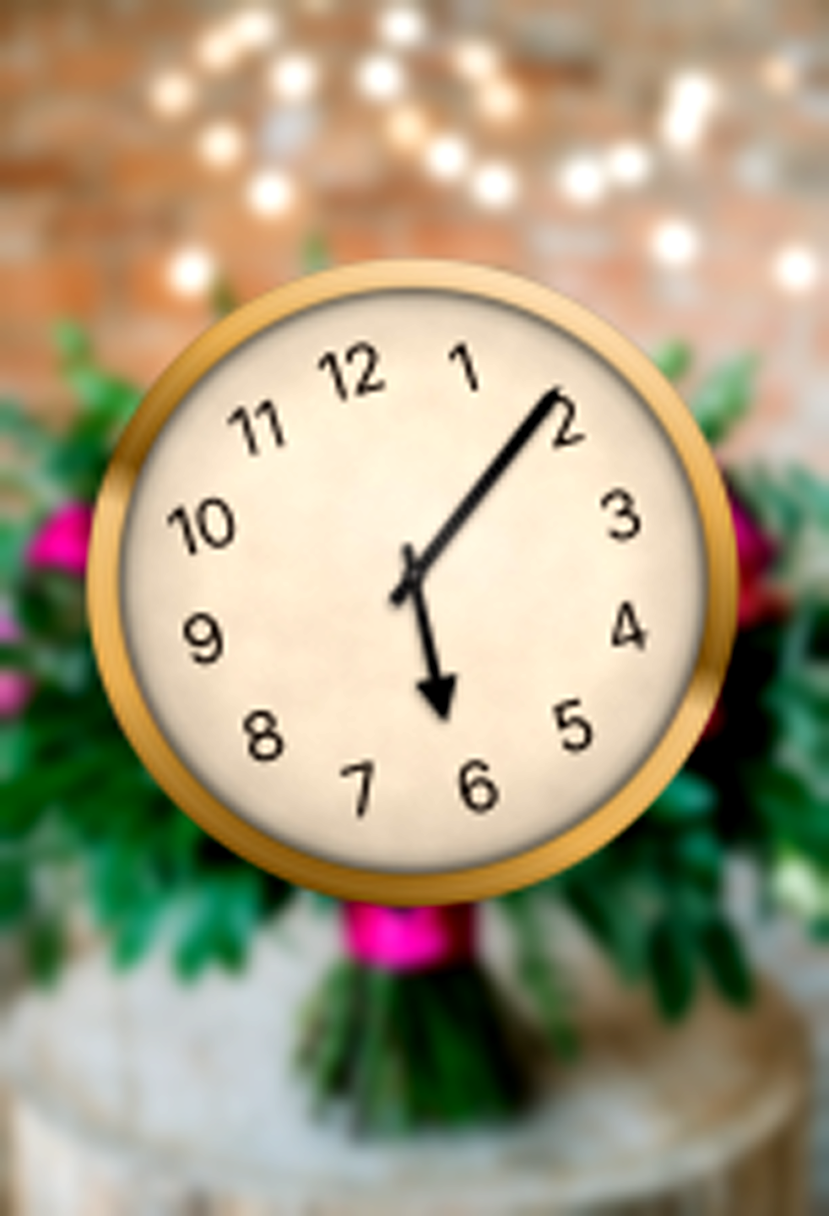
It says 6:09
